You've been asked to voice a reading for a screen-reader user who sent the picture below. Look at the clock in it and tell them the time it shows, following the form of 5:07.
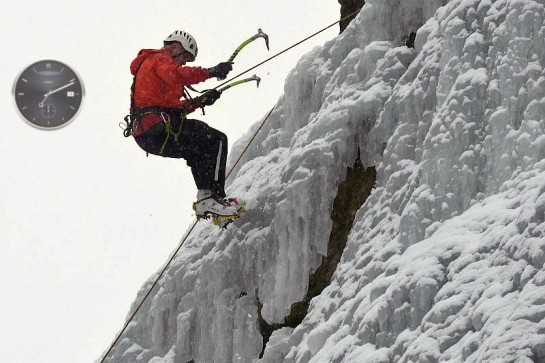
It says 7:11
